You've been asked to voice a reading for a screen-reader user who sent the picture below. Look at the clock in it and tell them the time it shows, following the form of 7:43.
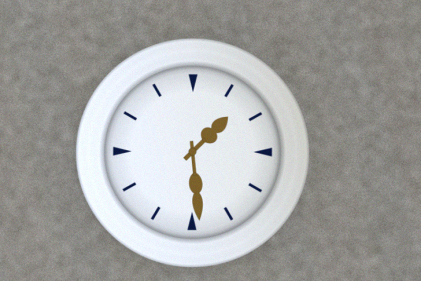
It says 1:29
